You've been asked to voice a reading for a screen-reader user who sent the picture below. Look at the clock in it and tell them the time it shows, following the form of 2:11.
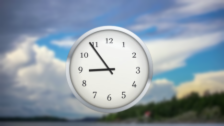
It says 8:54
